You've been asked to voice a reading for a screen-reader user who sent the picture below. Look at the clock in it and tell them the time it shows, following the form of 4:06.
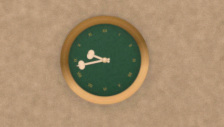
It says 9:43
